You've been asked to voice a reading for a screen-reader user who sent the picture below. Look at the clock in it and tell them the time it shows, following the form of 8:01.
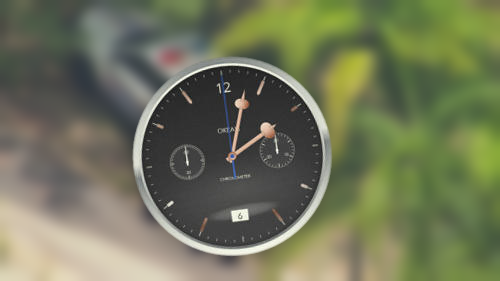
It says 2:03
